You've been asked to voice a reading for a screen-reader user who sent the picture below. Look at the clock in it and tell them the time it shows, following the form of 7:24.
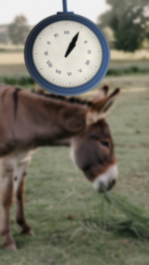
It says 1:05
